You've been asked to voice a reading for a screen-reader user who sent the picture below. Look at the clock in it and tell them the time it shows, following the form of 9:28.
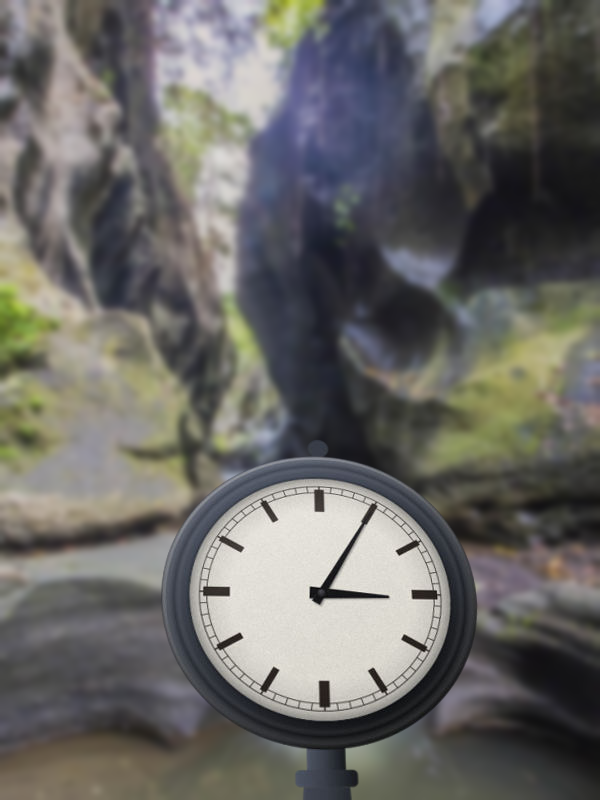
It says 3:05
